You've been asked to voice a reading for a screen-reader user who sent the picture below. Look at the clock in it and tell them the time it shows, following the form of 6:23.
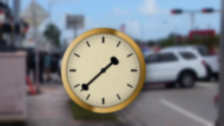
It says 1:38
